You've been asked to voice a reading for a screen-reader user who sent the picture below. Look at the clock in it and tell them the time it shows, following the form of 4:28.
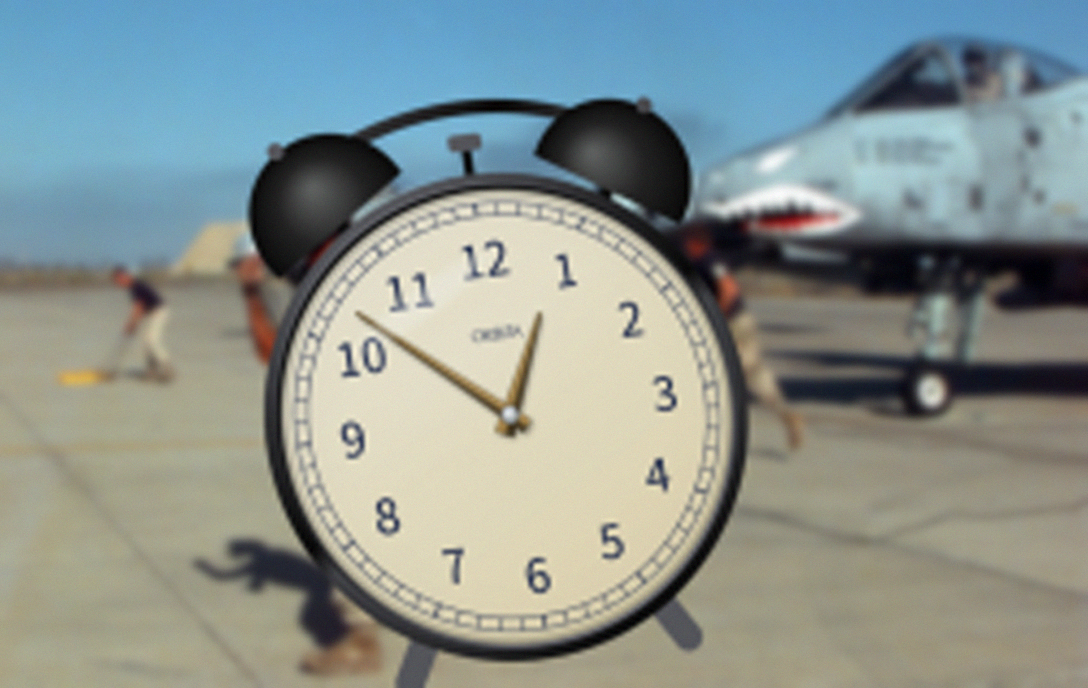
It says 12:52
